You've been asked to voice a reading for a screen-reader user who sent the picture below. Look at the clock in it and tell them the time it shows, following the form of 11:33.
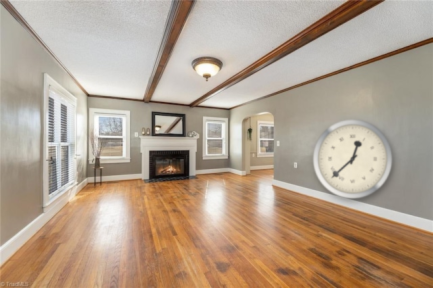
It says 12:38
